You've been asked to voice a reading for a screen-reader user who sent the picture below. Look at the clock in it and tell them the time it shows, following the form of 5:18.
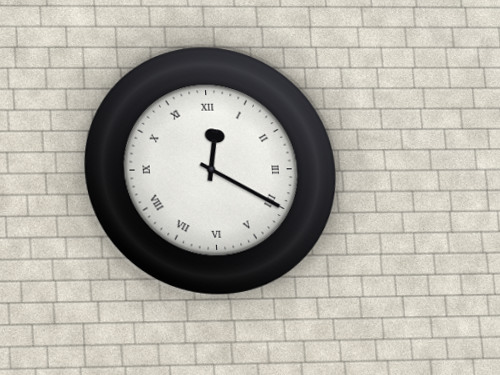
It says 12:20
